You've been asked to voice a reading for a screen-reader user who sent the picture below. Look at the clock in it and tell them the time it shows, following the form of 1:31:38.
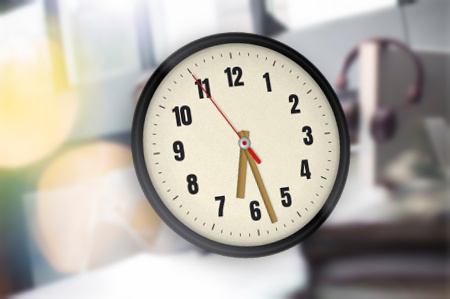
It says 6:27:55
